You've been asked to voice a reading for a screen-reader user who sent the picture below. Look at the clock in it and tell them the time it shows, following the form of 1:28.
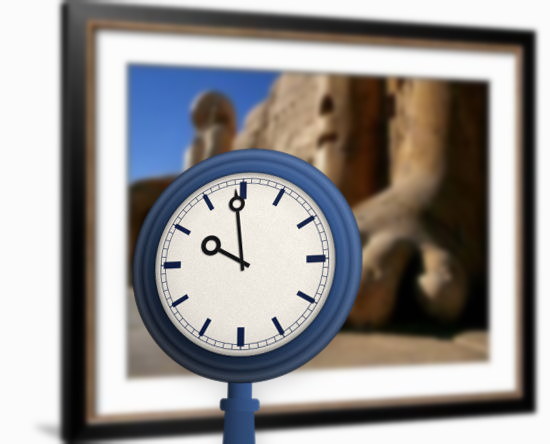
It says 9:59
